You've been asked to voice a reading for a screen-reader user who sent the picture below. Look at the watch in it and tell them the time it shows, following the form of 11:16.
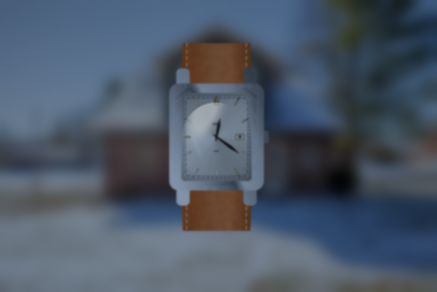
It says 12:21
